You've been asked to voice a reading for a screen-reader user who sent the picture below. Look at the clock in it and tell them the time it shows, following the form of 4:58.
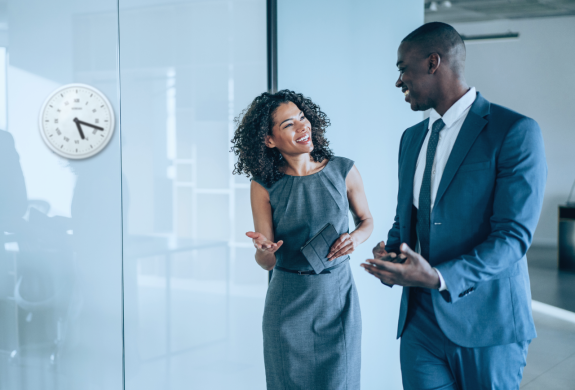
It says 5:18
